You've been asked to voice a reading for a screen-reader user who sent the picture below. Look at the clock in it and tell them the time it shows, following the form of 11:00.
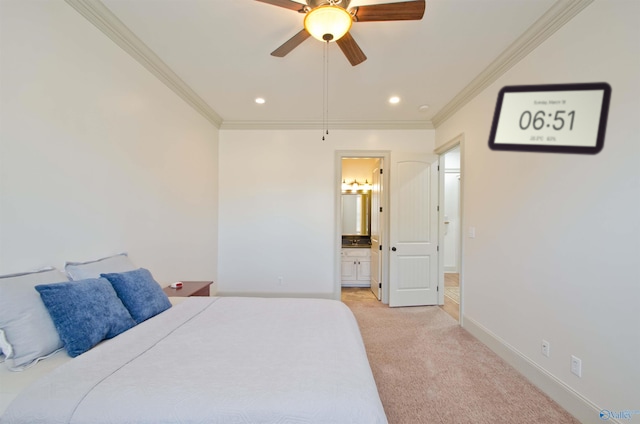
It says 6:51
